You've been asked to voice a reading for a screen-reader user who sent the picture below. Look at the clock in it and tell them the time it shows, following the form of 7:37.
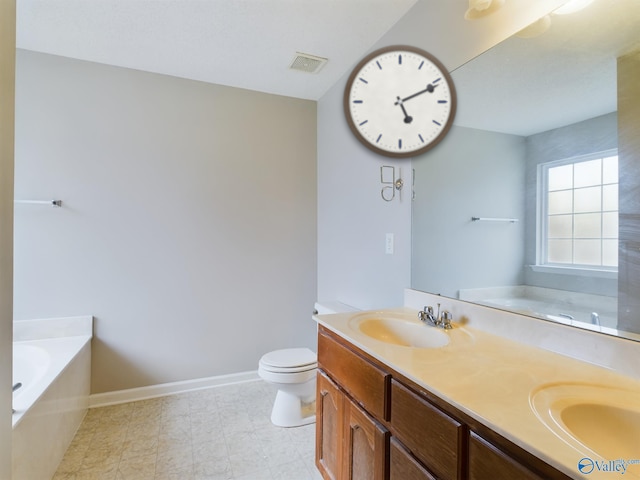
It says 5:11
